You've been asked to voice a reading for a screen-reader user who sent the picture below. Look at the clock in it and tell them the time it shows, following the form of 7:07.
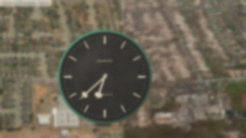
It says 6:38
